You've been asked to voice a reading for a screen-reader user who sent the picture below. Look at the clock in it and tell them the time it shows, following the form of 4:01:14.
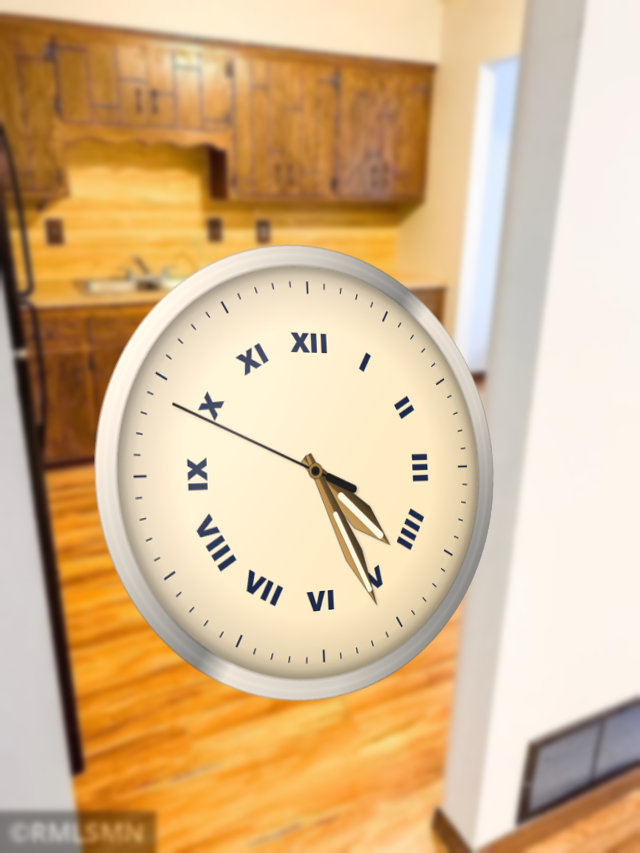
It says 4:25:49
